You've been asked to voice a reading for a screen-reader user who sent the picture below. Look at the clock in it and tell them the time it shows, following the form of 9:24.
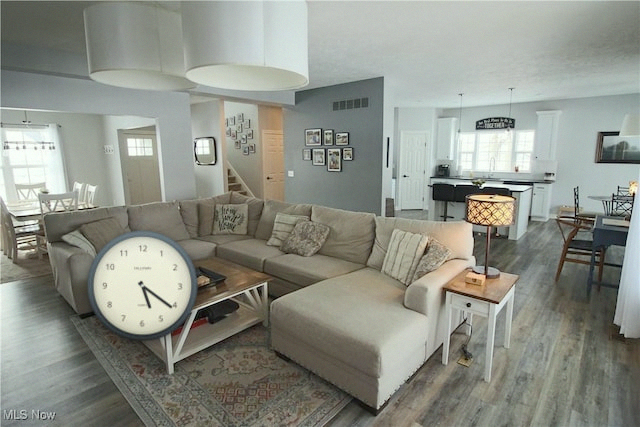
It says 5:21
